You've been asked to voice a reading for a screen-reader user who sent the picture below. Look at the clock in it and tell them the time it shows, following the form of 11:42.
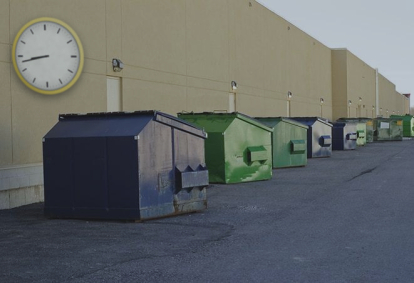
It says 8:43
